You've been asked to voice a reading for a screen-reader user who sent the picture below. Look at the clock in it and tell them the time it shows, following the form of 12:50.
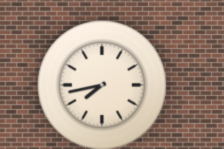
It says 7:43
